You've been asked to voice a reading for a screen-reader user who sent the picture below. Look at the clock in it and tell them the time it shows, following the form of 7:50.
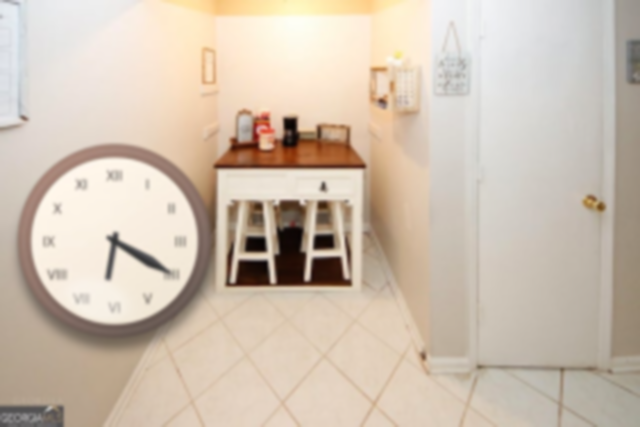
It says 6:20
